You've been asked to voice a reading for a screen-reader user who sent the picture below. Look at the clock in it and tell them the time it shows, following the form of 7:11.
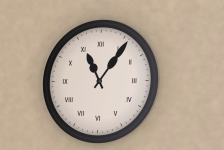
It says 11:06
